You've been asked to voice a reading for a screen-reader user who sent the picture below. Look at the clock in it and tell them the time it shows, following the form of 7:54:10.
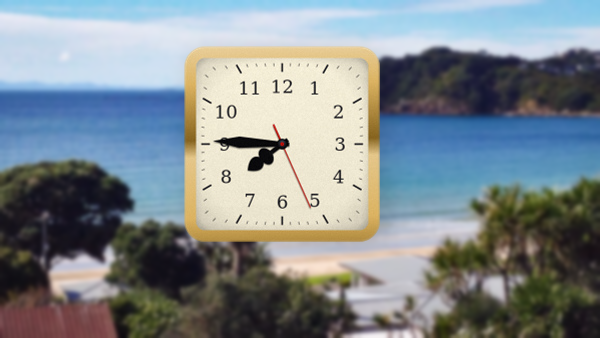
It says 7:45:26
